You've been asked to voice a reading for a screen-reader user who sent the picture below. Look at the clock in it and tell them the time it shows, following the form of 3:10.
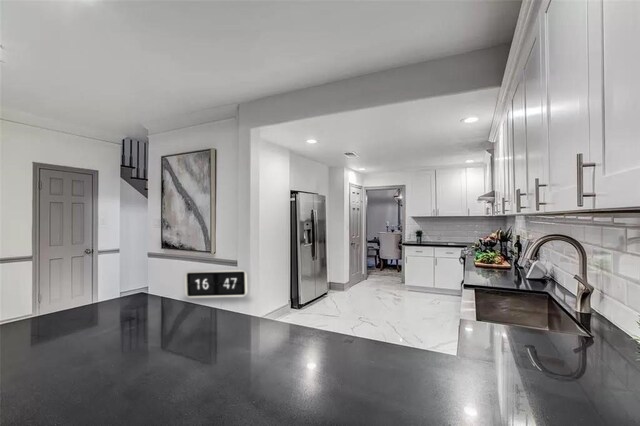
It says 16:47
